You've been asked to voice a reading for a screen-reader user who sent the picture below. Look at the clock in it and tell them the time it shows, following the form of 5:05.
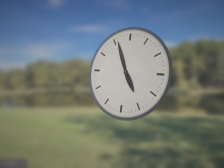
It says 4:56
